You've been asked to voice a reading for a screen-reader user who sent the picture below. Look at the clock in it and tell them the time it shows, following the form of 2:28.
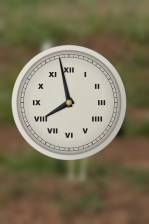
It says 7:58
